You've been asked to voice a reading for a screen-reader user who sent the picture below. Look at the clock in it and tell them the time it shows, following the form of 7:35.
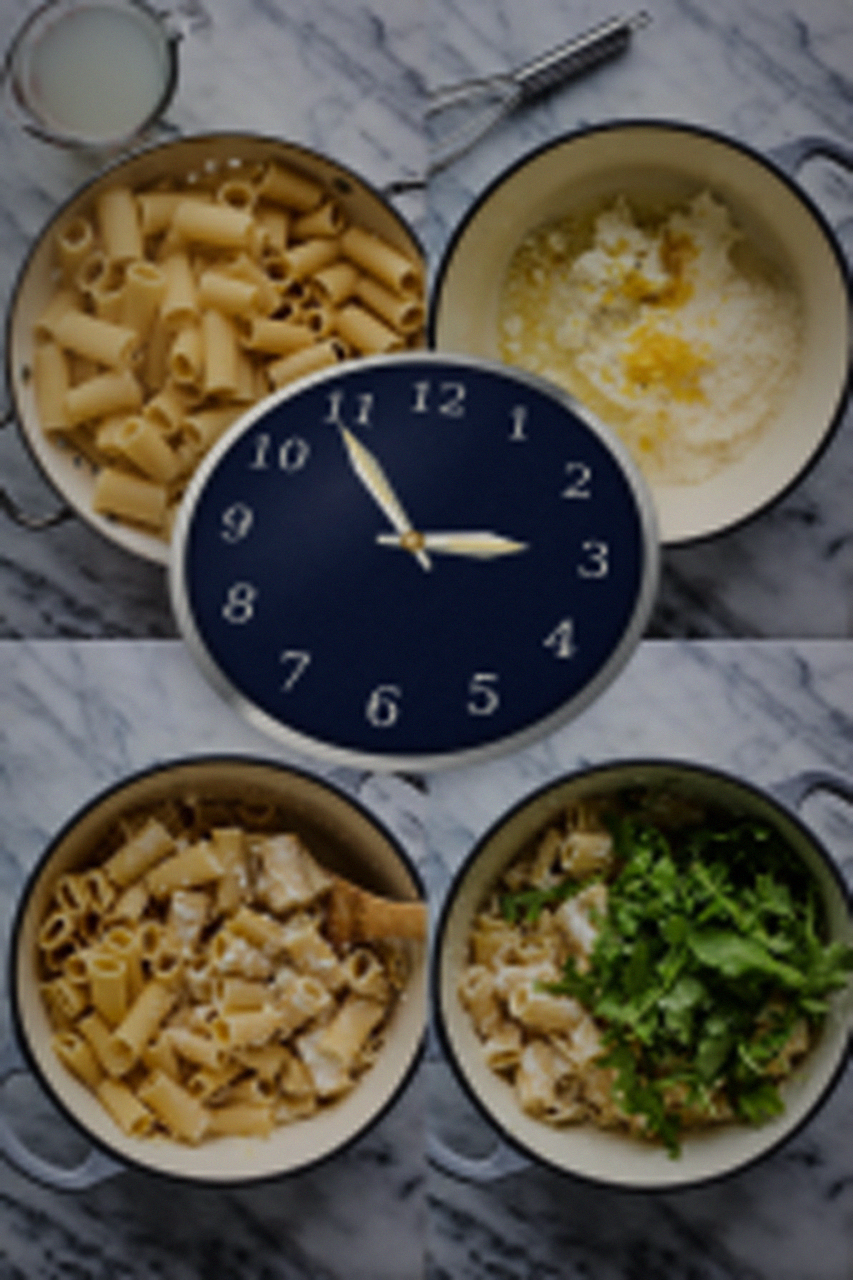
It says 2:54
